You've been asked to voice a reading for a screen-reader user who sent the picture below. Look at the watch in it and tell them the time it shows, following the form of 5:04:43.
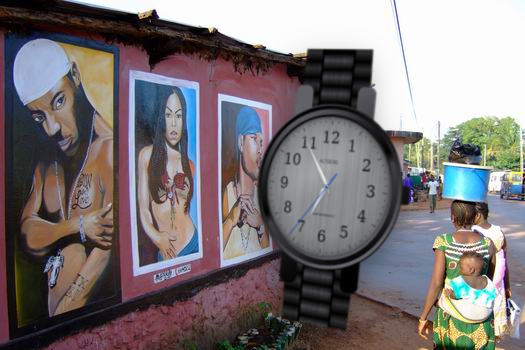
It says 6:54:36
